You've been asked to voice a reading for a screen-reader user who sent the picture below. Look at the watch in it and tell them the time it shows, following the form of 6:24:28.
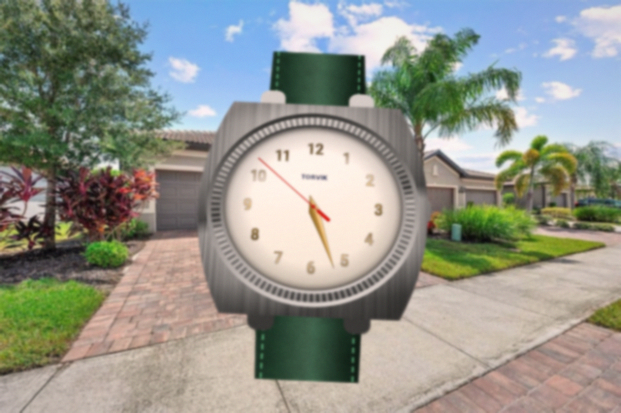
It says 5:26:52
